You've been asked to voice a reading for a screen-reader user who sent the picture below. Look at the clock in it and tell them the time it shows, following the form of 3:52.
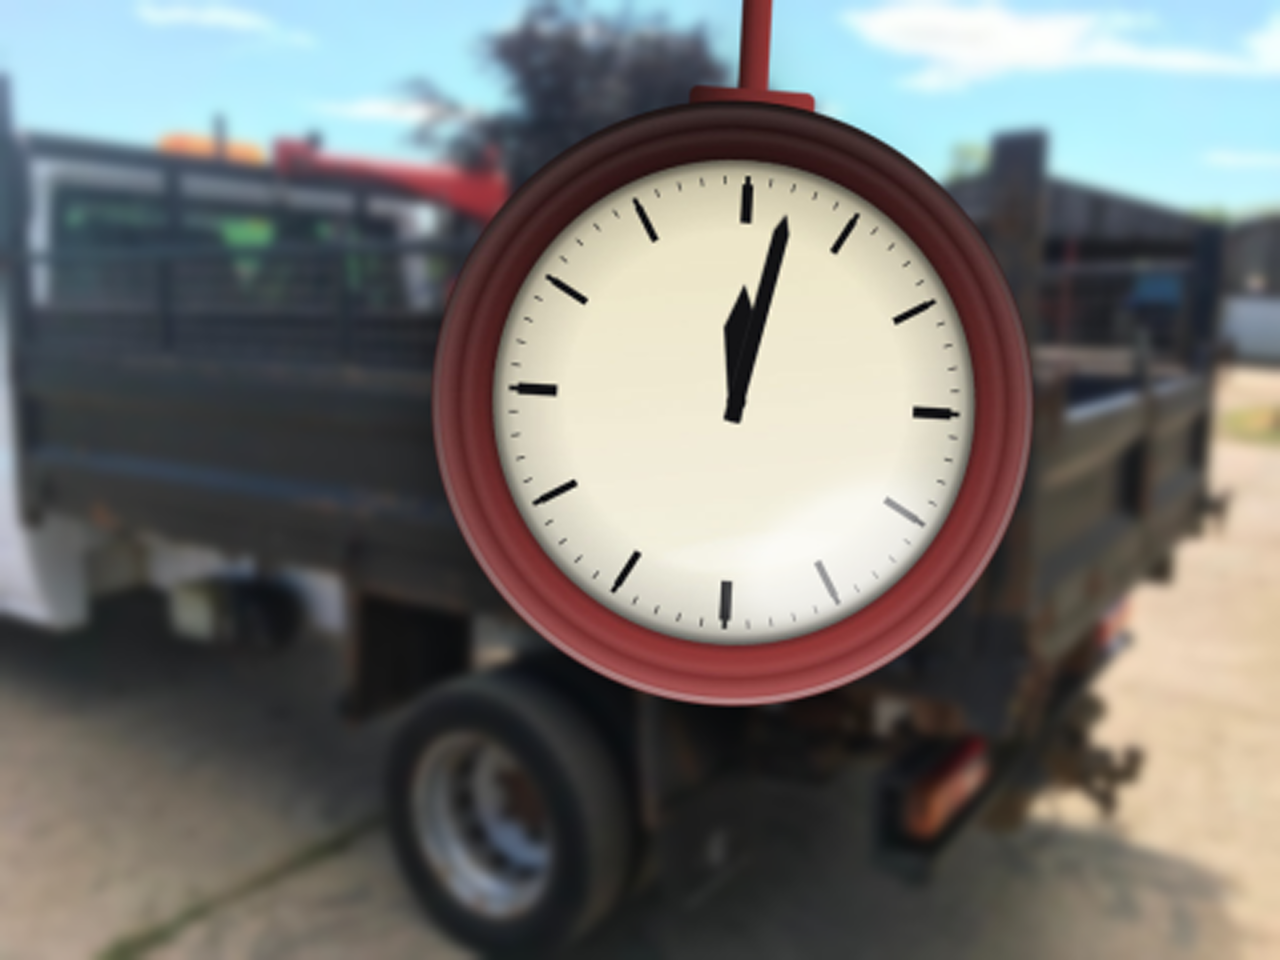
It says 12:02
